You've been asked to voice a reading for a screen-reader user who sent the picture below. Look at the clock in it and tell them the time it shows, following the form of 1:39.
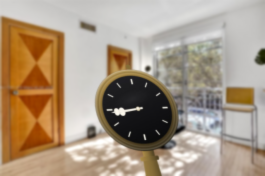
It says 8:44
